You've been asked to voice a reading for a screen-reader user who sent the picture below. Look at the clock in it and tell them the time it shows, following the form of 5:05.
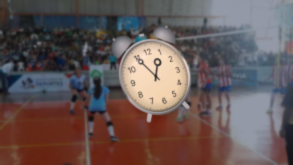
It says 12:55
